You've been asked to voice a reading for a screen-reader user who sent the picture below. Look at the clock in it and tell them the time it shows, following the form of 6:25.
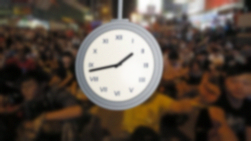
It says 1:43
